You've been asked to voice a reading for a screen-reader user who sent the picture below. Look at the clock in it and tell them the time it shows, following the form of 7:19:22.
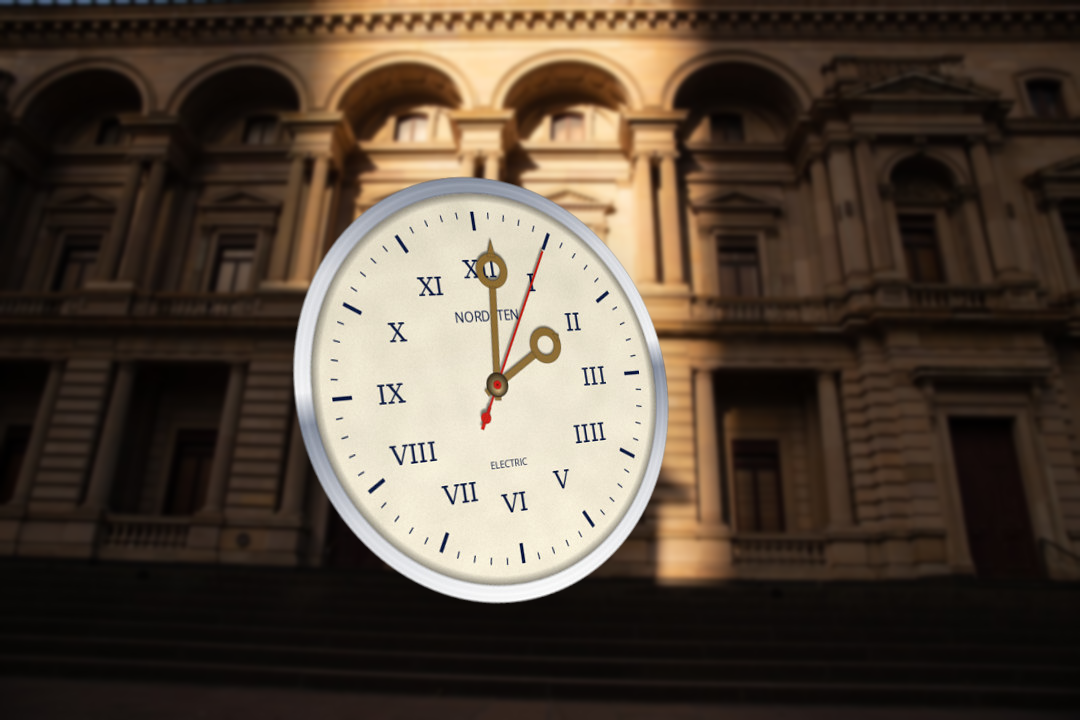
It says 2:01:05
